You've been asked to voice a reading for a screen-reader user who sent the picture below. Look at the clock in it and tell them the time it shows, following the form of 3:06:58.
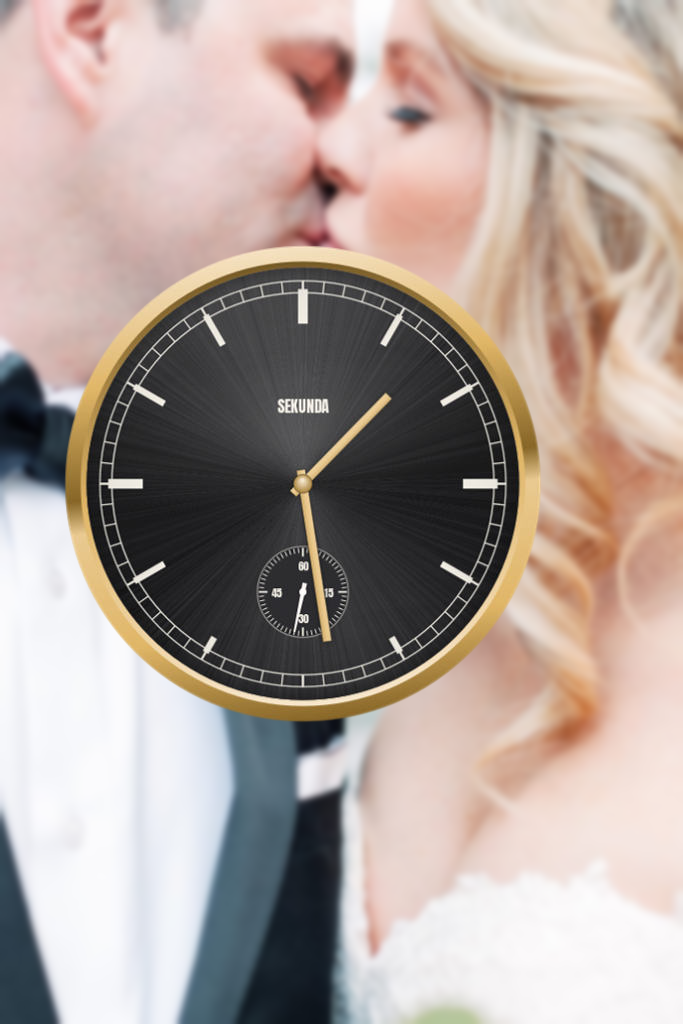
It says 1:28:32
